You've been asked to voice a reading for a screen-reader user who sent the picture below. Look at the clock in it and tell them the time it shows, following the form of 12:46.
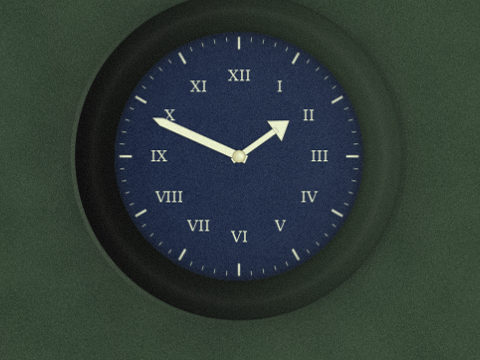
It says 1:49
